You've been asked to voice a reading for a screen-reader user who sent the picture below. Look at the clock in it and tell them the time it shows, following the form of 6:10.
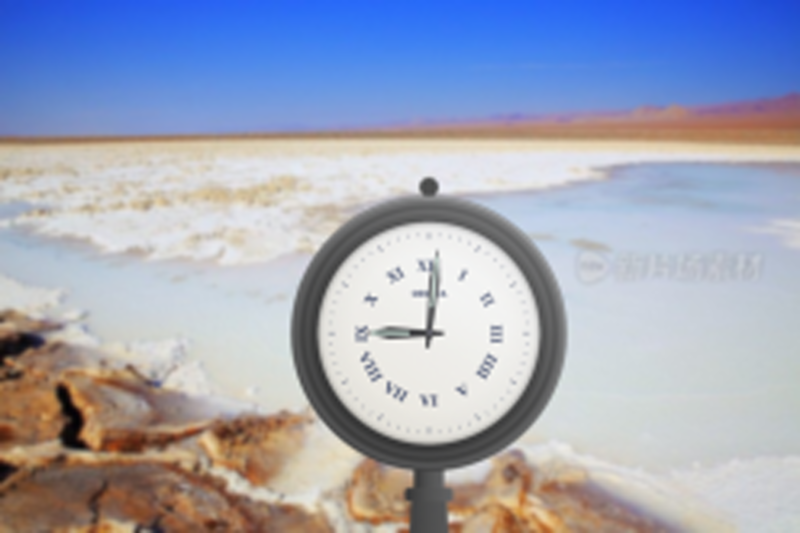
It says 9:01
